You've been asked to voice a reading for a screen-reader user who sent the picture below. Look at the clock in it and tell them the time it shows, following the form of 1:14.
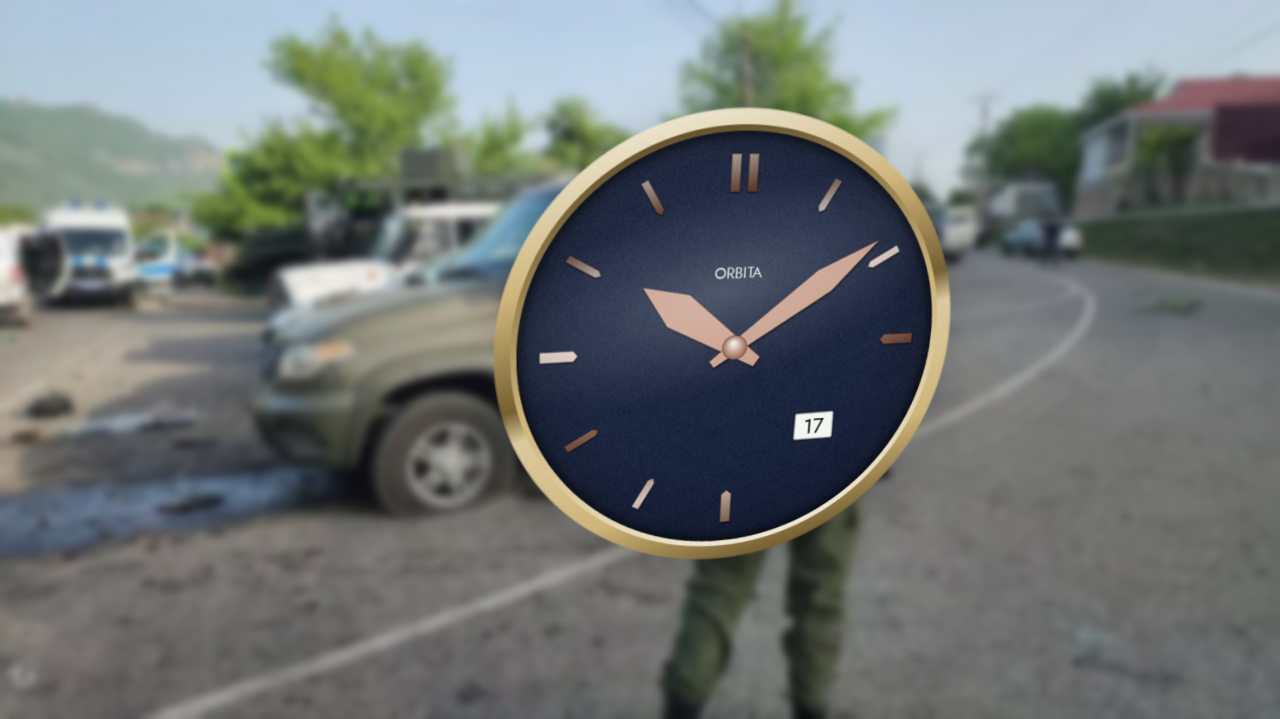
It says 10:09
